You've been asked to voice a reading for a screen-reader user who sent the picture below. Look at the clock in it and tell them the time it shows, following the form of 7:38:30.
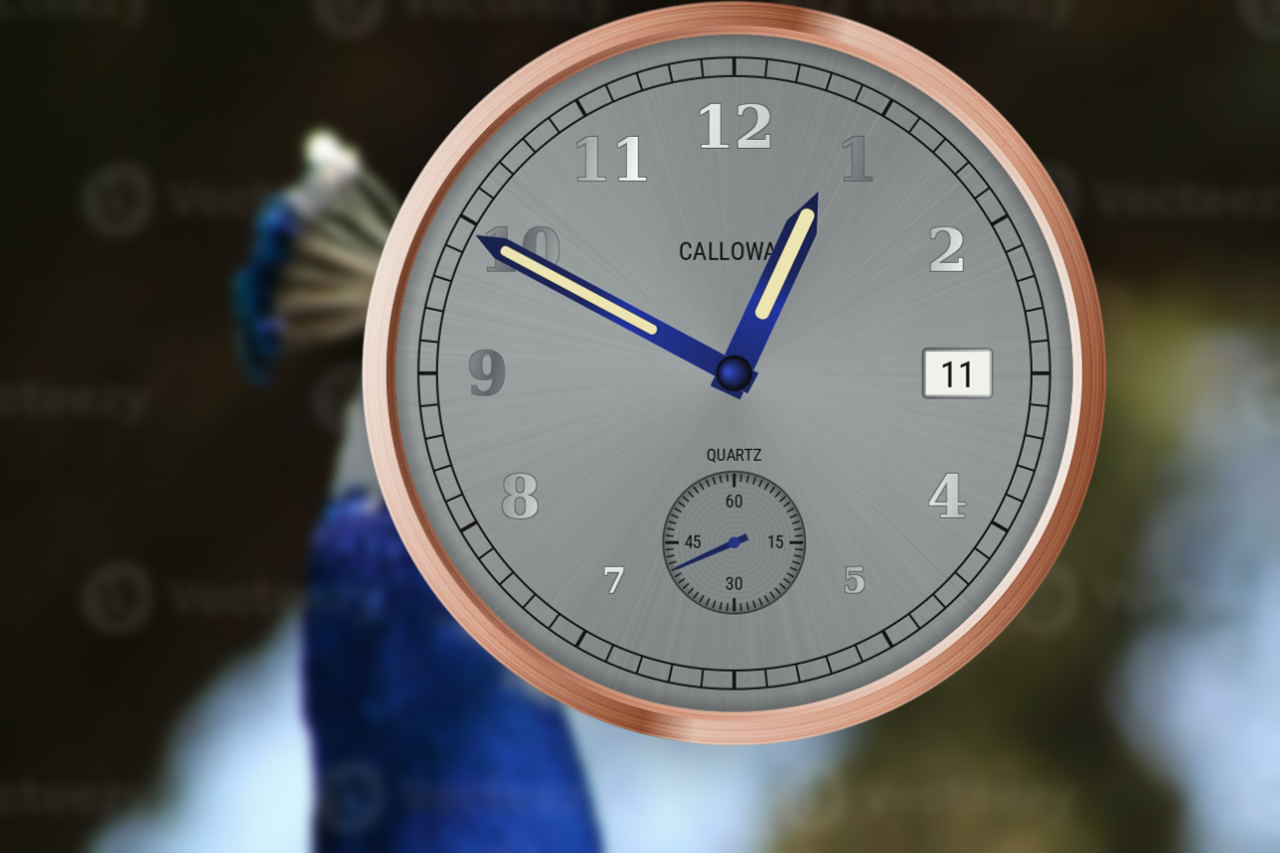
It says 12:49:41
